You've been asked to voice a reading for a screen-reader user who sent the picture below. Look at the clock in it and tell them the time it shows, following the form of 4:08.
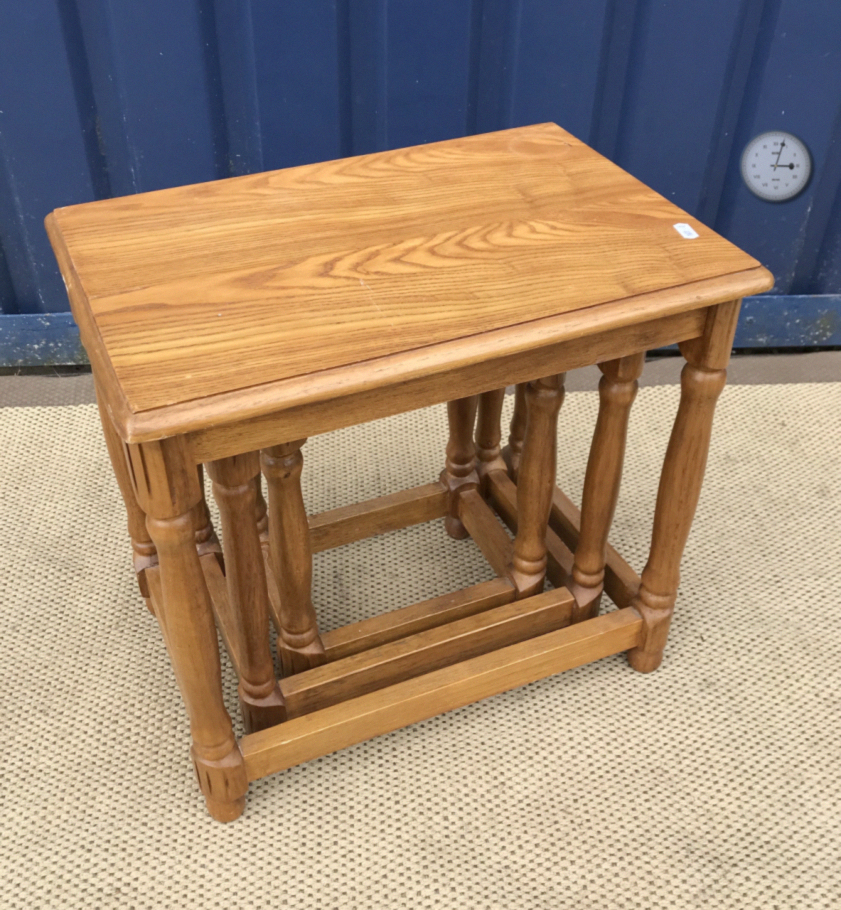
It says 3:03
